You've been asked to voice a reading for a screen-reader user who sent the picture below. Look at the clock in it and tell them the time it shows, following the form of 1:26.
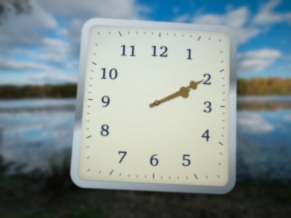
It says 2:10
